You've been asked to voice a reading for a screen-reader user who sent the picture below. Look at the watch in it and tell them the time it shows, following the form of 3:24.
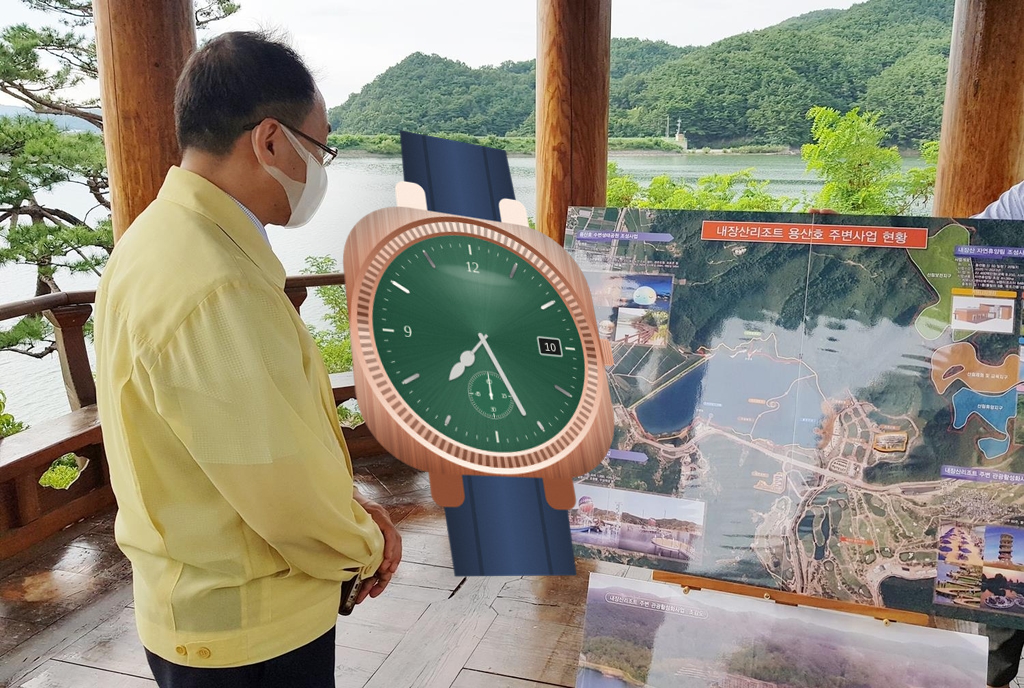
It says 7:26
